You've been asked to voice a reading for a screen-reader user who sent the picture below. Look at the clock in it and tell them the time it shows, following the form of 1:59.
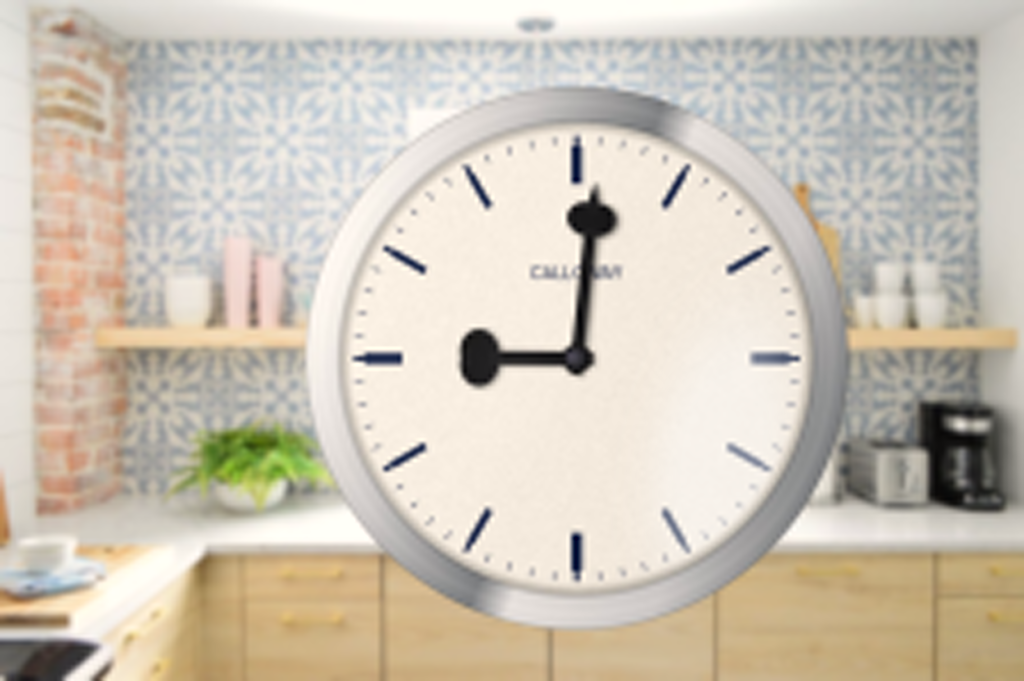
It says 9:01
